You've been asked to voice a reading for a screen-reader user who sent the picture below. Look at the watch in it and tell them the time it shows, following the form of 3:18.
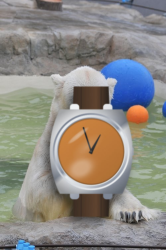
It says 12:57
